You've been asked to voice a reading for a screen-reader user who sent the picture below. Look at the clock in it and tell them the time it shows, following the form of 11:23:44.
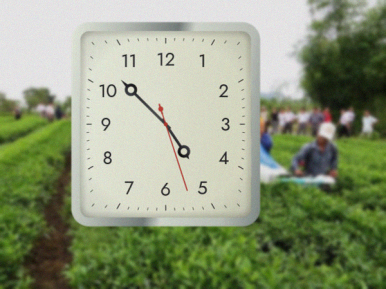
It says 4:52:27
